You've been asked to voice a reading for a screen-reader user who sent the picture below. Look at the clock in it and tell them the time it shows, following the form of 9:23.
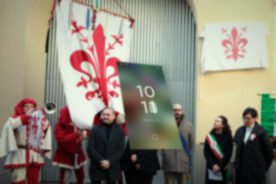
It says 10:11
